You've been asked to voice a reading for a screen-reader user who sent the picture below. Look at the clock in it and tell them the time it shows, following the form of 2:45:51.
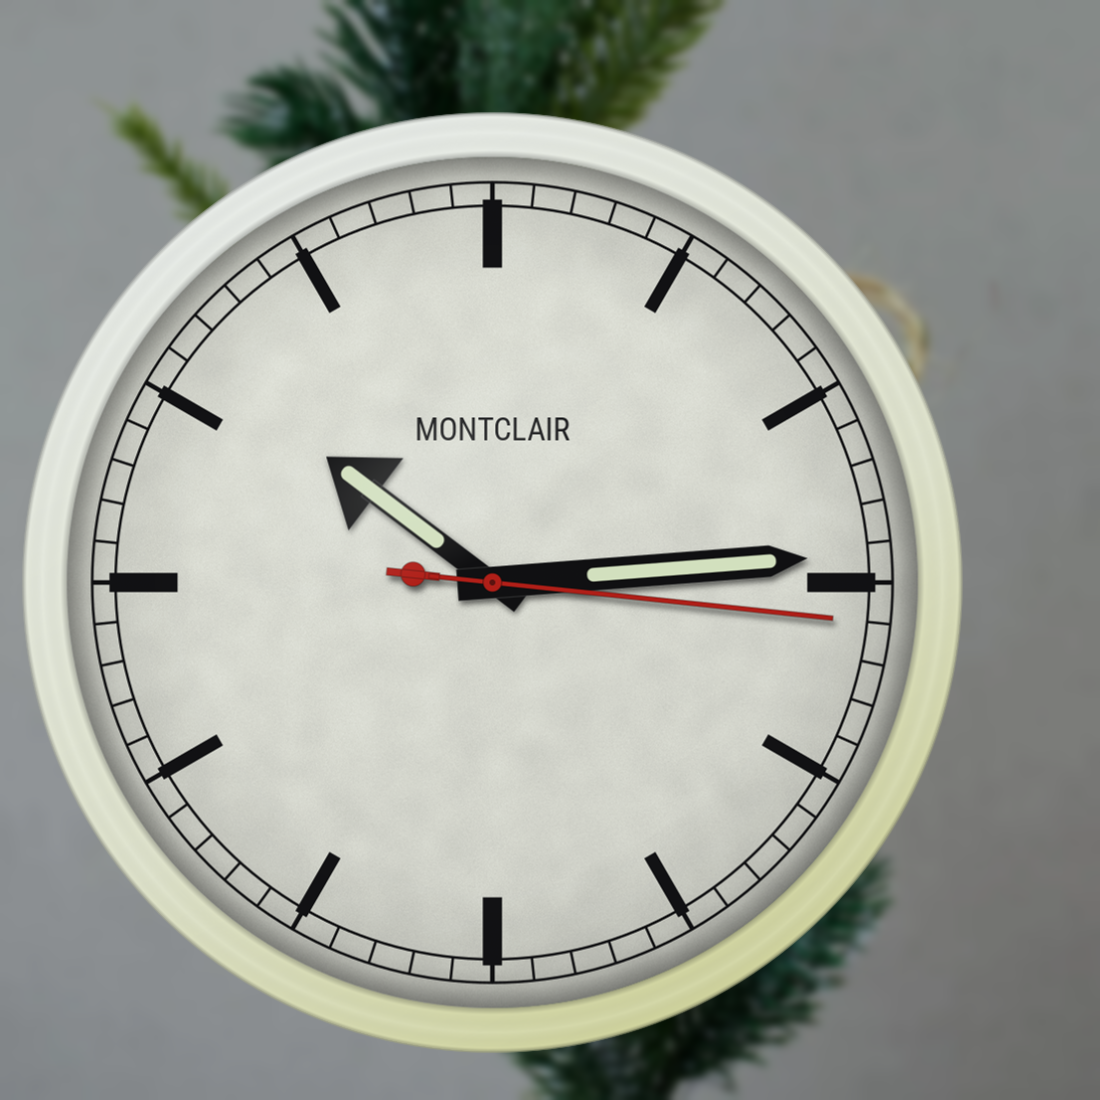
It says 10:14:16
